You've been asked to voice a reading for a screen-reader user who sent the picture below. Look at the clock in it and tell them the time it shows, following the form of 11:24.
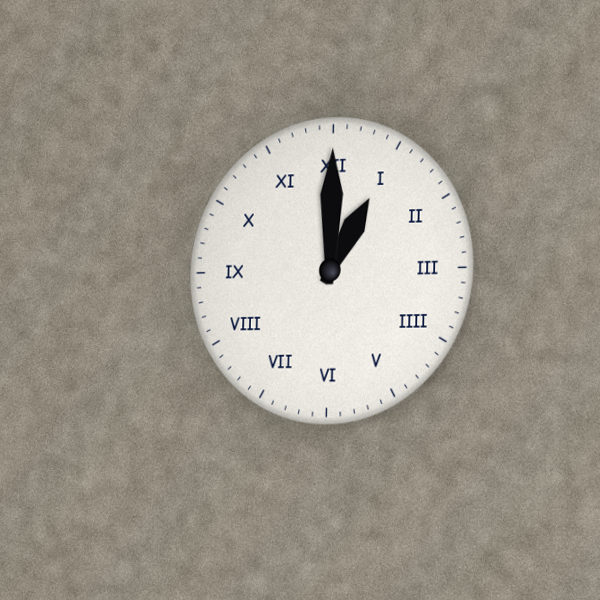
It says 1:00
